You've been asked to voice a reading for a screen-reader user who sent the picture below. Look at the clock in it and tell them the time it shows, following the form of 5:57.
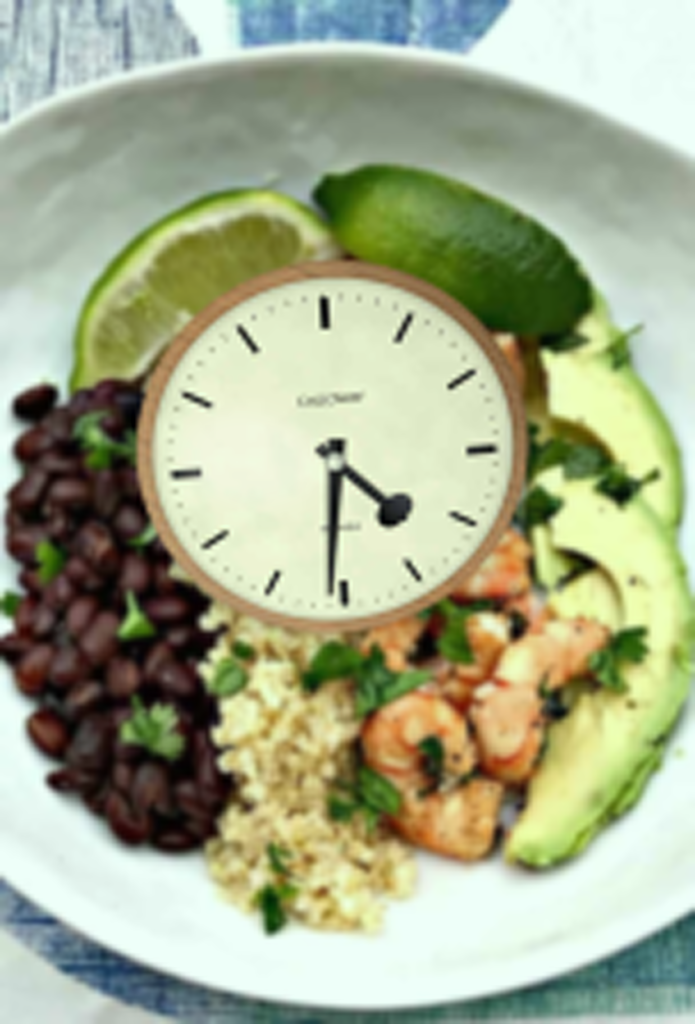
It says 4:31
